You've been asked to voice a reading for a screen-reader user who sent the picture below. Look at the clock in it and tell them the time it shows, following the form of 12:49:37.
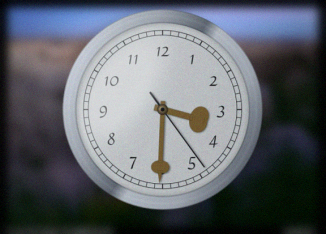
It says 3:30:24
